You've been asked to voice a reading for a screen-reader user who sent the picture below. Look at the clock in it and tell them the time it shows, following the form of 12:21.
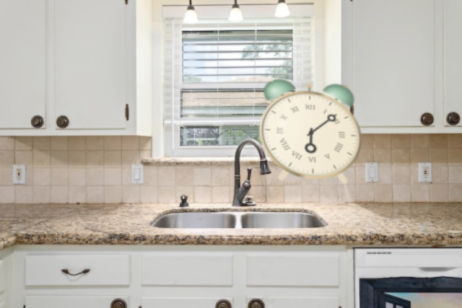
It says 6:08
